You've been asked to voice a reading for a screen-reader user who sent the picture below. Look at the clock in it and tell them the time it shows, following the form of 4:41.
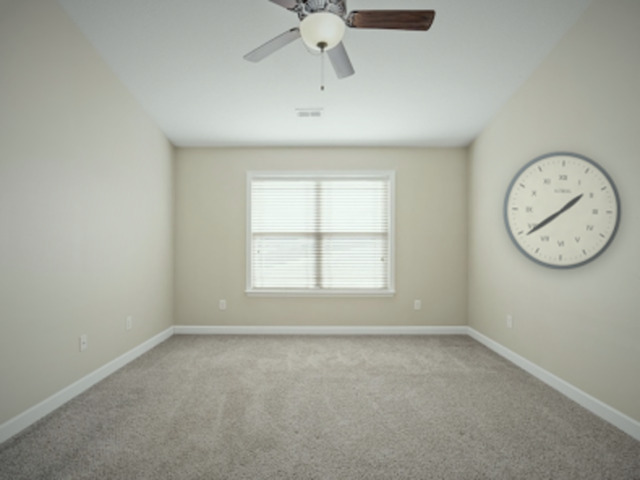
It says 1:39
